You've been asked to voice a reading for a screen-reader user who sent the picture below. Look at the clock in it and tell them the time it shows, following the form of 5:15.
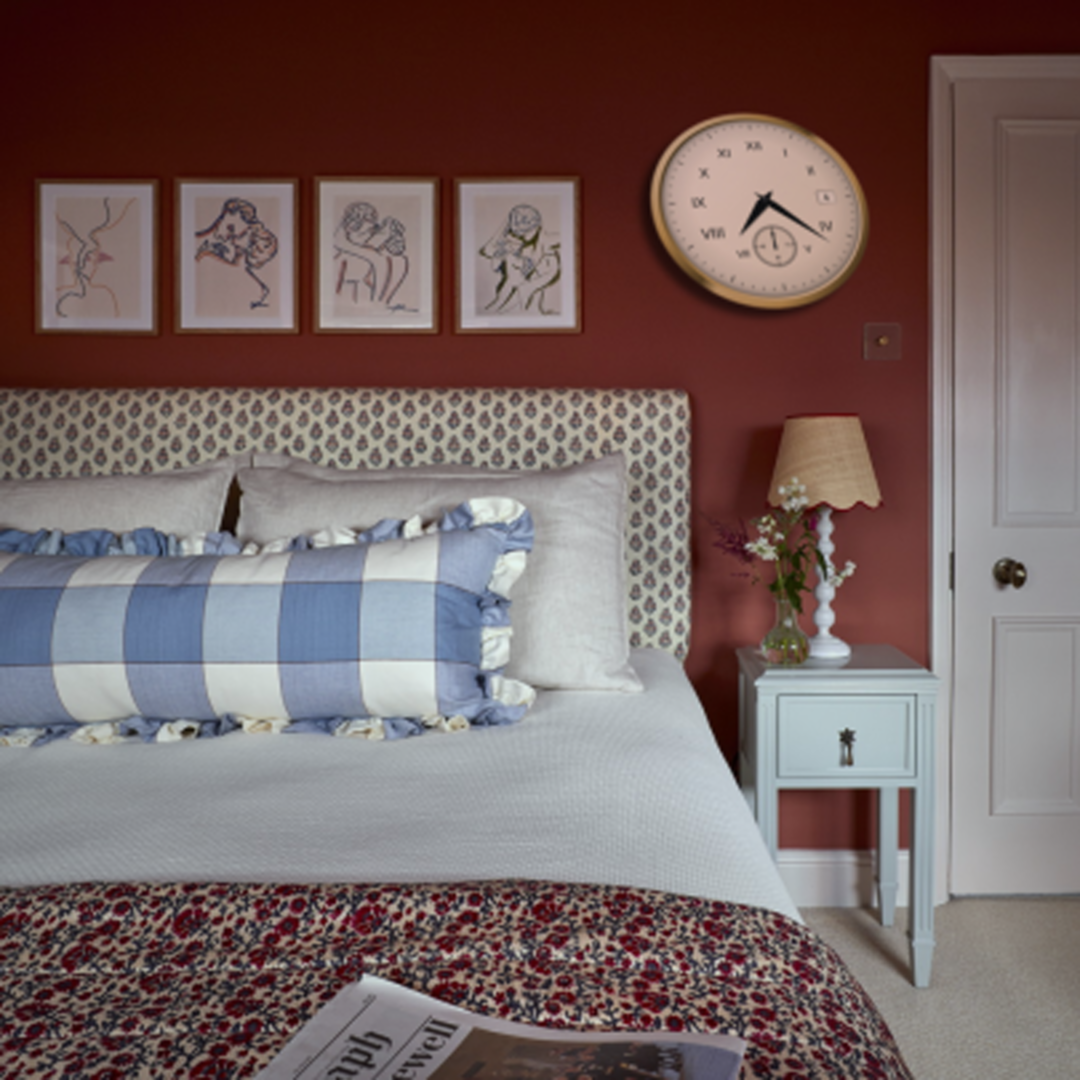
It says 7:22
